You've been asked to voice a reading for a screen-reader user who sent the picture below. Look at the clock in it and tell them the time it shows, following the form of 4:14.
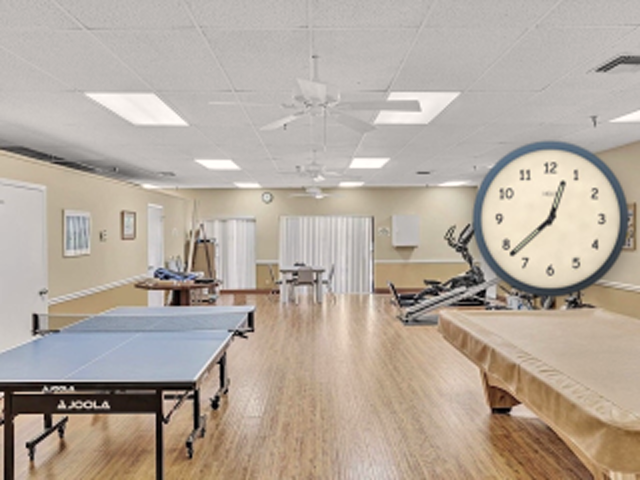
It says 12:38
